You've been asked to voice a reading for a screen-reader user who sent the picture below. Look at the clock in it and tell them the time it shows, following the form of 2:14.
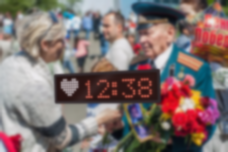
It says 12:38
